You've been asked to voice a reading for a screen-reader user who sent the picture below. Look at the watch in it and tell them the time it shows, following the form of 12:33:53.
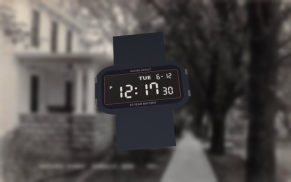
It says 12:17:30
